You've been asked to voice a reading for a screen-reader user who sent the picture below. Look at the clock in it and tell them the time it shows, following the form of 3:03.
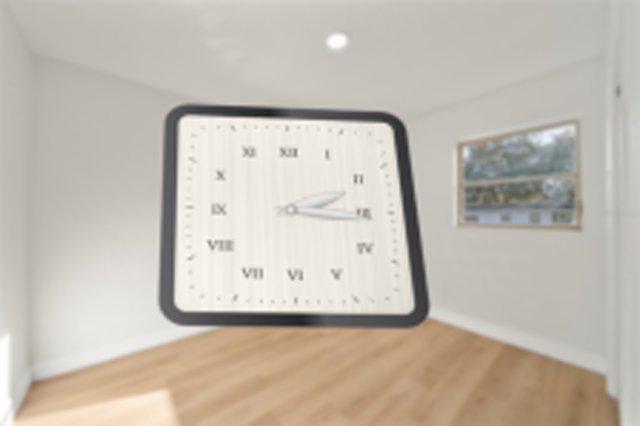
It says 2:16
